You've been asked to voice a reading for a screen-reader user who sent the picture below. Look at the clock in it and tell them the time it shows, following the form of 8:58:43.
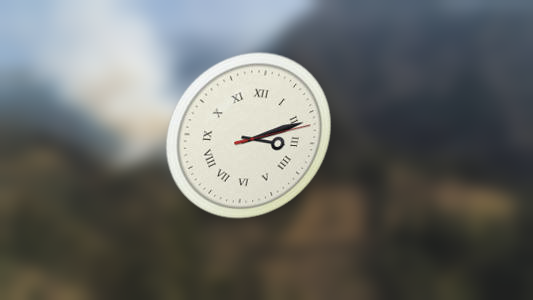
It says 3:11:12
